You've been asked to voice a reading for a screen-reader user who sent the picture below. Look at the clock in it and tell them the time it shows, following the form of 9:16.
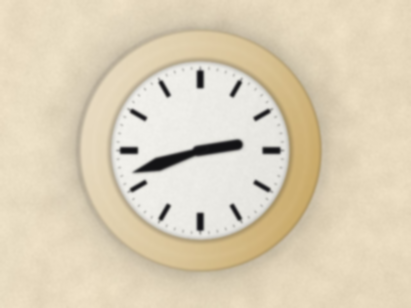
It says 2:42
